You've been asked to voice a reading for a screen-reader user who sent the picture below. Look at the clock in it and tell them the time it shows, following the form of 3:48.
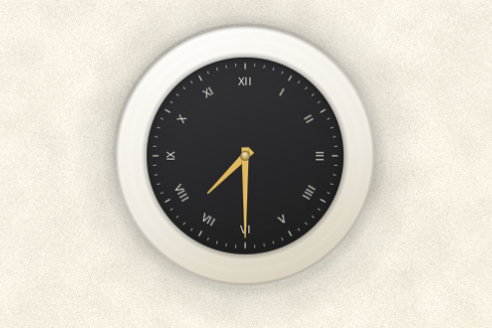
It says 7:30
